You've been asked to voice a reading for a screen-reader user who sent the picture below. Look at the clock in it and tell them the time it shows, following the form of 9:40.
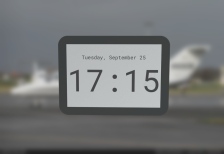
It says 17:15
